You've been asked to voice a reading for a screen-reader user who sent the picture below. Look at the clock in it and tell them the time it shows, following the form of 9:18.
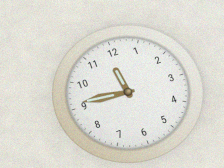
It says 11:46
